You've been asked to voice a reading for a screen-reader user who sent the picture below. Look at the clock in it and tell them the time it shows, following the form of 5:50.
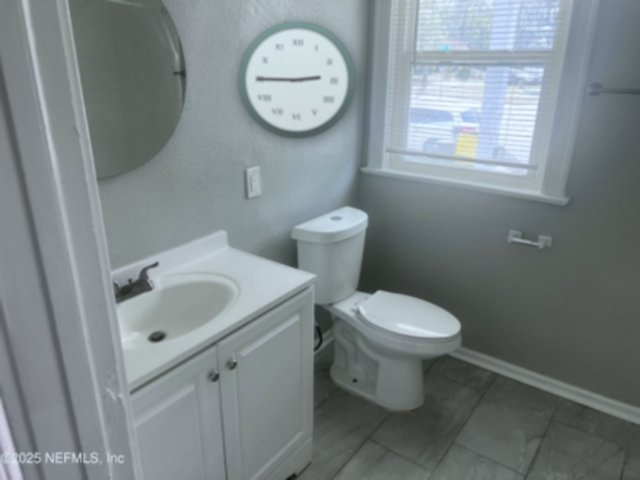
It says 2:45
